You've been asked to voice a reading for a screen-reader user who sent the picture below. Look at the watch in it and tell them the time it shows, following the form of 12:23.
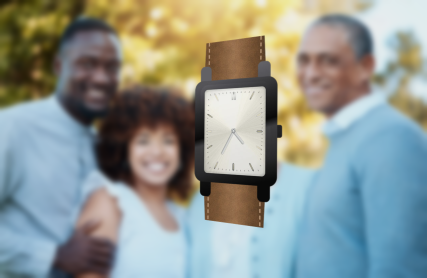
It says 4:35
